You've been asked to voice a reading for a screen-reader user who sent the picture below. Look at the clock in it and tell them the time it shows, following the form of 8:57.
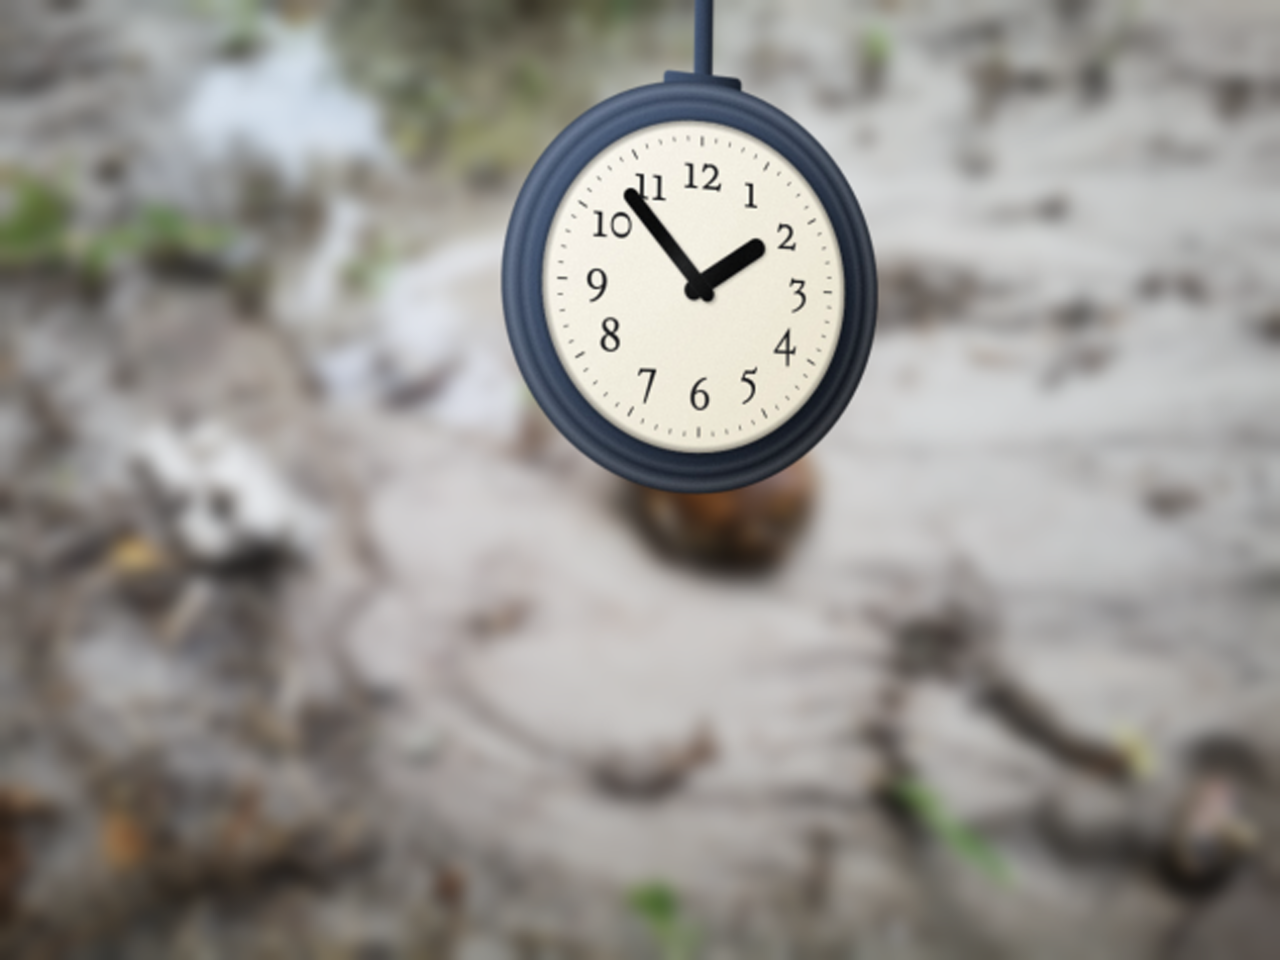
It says 1:53
